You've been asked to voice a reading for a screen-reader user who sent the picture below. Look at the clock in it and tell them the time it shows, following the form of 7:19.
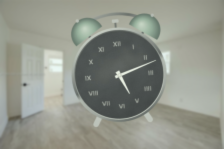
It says 5:12
